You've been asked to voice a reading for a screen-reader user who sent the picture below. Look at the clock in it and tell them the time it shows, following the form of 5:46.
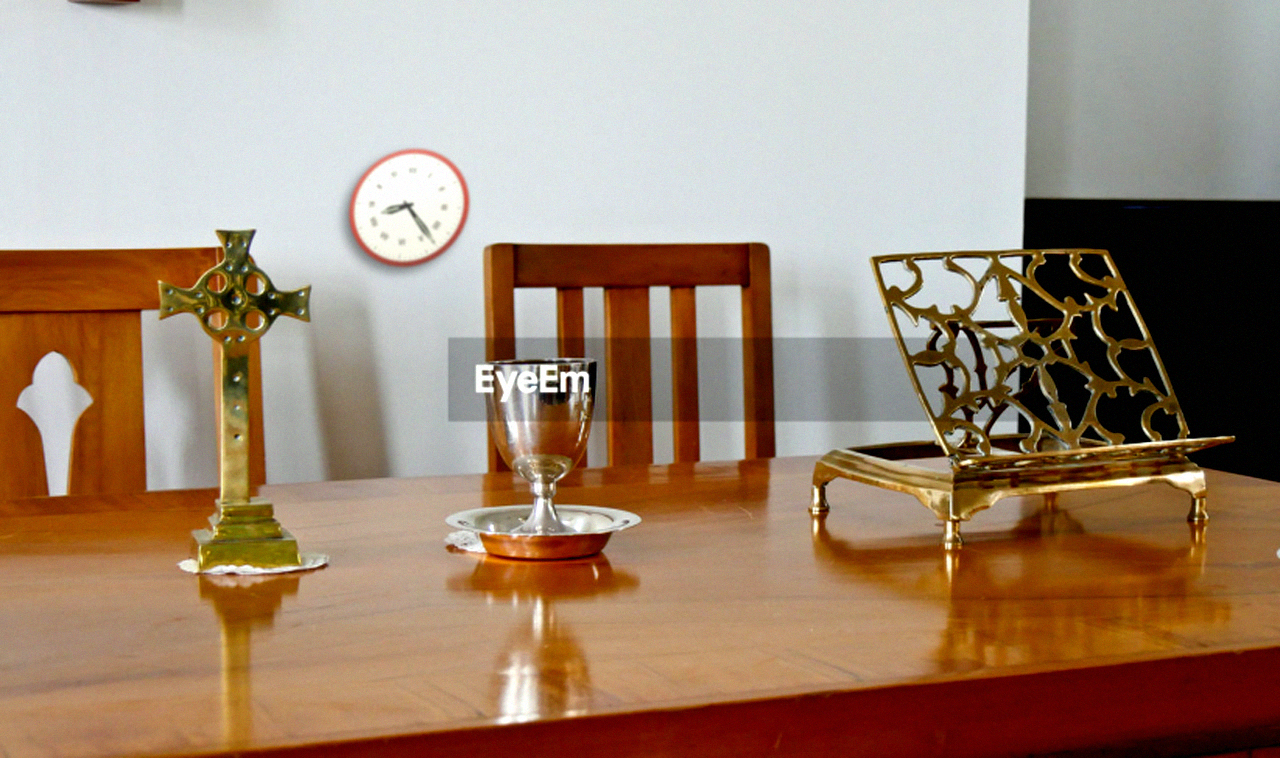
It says 8:23
